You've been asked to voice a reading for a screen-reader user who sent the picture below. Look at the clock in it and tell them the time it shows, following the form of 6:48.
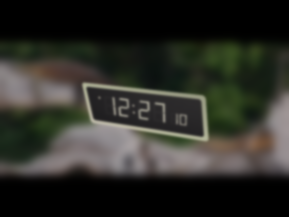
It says 12:27
